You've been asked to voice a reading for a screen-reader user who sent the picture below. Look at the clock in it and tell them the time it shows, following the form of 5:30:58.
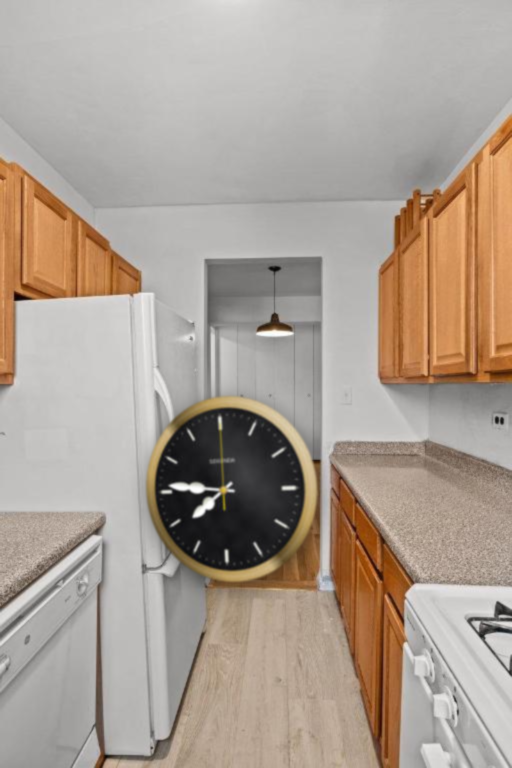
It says 7:46:00
